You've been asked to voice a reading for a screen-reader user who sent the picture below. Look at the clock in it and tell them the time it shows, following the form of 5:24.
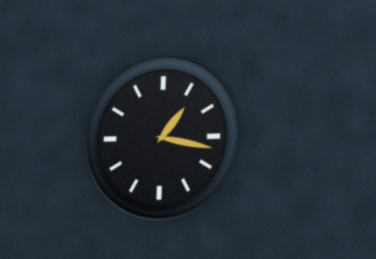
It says 1:17
